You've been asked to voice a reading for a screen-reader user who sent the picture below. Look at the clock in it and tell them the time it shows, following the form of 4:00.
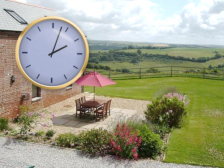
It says 2:03
